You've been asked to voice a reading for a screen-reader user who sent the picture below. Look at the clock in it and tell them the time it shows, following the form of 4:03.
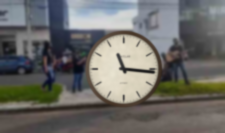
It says 11:16
